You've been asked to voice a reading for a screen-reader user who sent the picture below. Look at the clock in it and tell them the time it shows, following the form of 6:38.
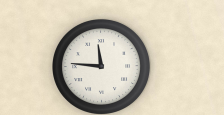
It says 11:46
